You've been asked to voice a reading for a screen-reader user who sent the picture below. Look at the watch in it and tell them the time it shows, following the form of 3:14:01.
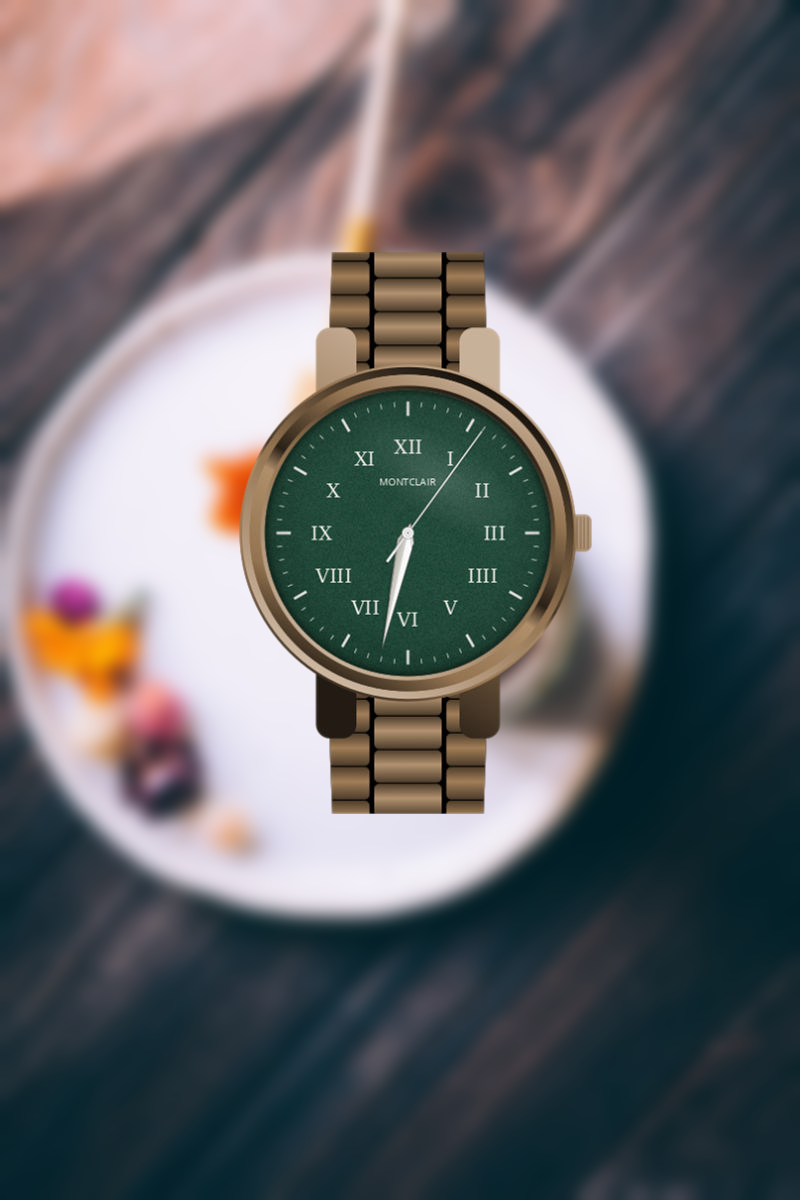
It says 6:32:06
